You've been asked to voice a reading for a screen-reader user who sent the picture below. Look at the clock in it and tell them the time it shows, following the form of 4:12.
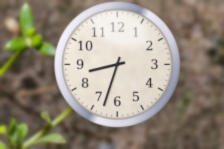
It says 8:33
